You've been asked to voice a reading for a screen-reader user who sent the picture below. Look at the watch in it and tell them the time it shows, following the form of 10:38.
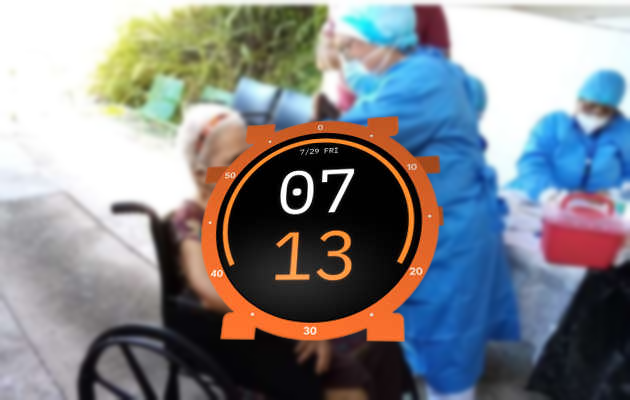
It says 7:13
